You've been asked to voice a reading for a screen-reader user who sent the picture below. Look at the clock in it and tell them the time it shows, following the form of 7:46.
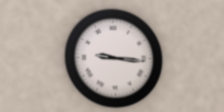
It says 9:16
